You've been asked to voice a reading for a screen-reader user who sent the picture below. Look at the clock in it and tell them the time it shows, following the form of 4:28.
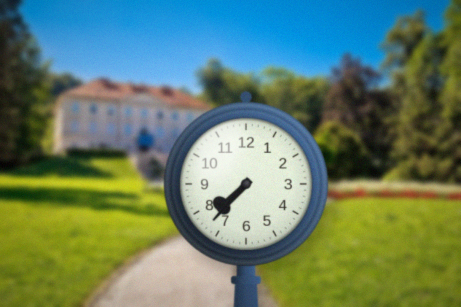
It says 7:37
